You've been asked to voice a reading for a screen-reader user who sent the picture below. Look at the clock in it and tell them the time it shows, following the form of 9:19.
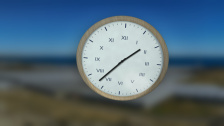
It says 1:37
